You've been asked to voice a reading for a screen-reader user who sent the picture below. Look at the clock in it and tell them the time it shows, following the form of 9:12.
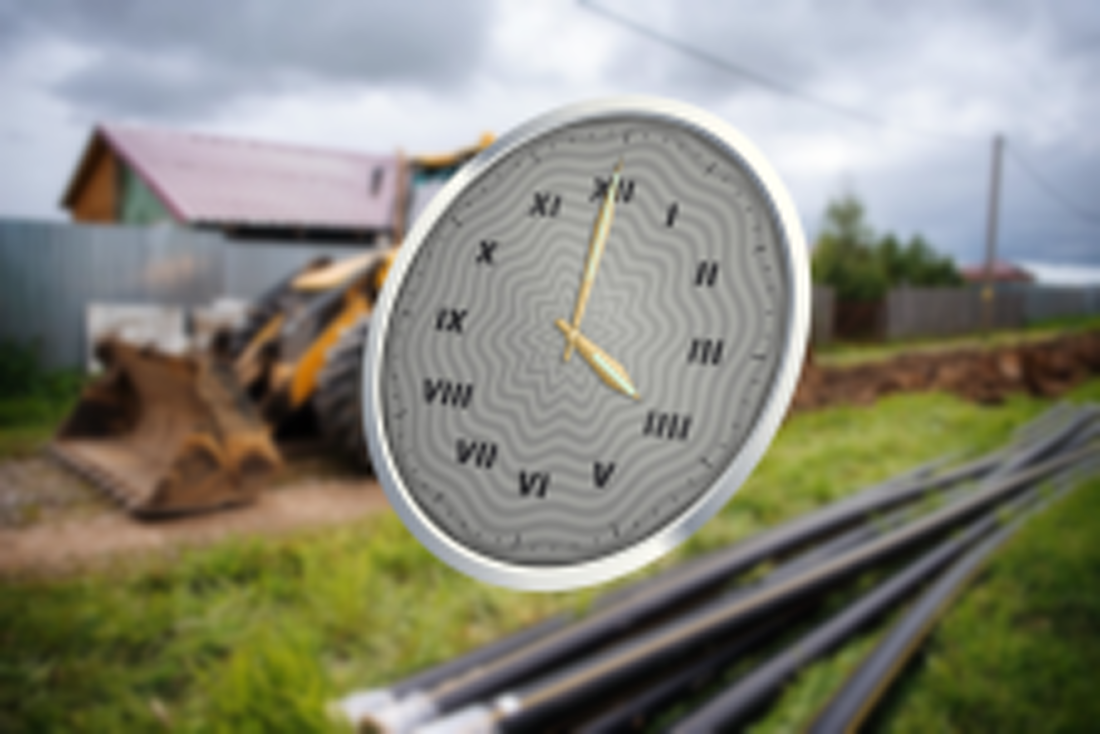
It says 4:00
